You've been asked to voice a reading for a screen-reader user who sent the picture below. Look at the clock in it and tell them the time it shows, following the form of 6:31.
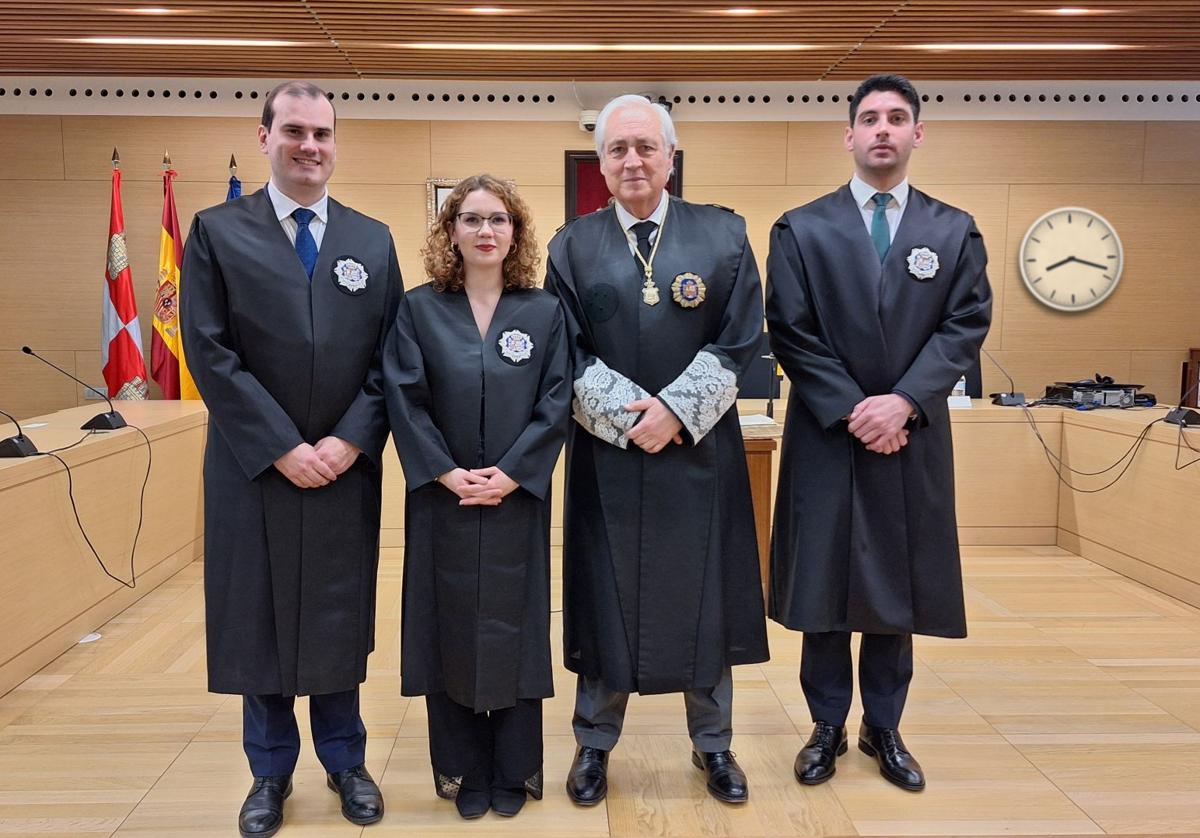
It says 8:18
